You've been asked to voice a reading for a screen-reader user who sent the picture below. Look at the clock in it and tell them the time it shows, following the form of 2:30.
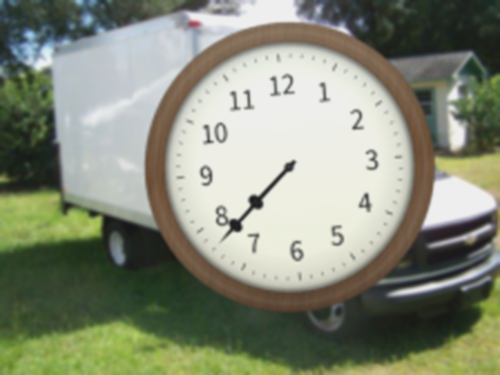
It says 7:38
